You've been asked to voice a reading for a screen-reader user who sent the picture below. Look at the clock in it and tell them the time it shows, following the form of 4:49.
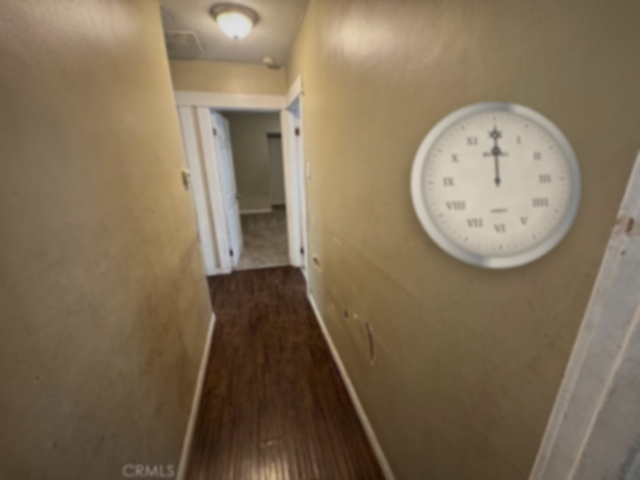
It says 12:00
